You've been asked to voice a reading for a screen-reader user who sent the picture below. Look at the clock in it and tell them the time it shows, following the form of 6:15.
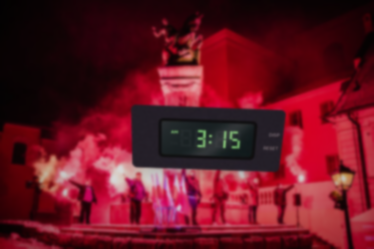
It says 3:15
